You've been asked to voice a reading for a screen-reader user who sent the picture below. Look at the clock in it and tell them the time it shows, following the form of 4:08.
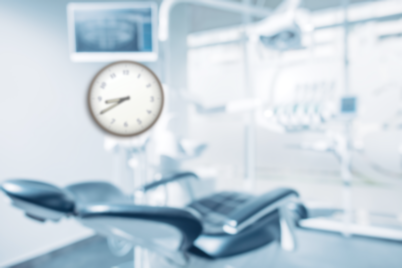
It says 8:40
